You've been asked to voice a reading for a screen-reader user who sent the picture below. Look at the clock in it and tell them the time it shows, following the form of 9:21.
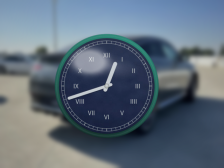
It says 12:42
